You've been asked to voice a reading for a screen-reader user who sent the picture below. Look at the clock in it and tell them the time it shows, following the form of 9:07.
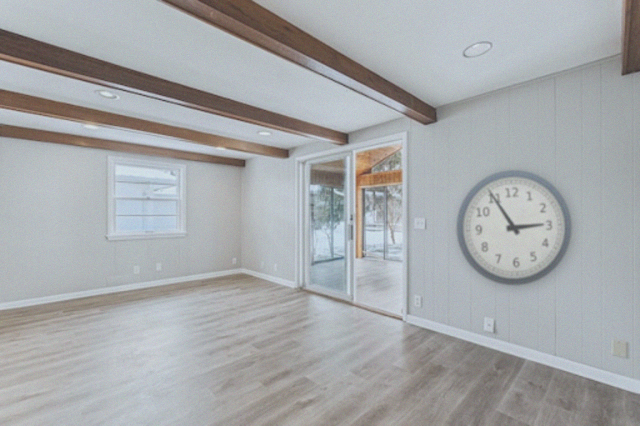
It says 2:55
